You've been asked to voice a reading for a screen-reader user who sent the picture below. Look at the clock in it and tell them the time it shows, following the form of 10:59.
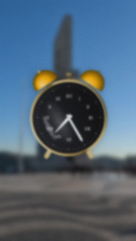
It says 7:25
